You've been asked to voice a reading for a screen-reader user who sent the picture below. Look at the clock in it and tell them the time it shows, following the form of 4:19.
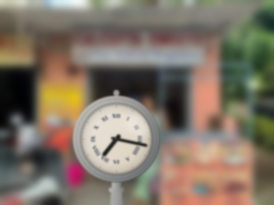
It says 7:17
